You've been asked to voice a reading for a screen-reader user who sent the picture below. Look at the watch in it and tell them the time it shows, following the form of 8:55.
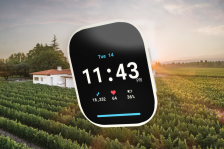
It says 11:43
